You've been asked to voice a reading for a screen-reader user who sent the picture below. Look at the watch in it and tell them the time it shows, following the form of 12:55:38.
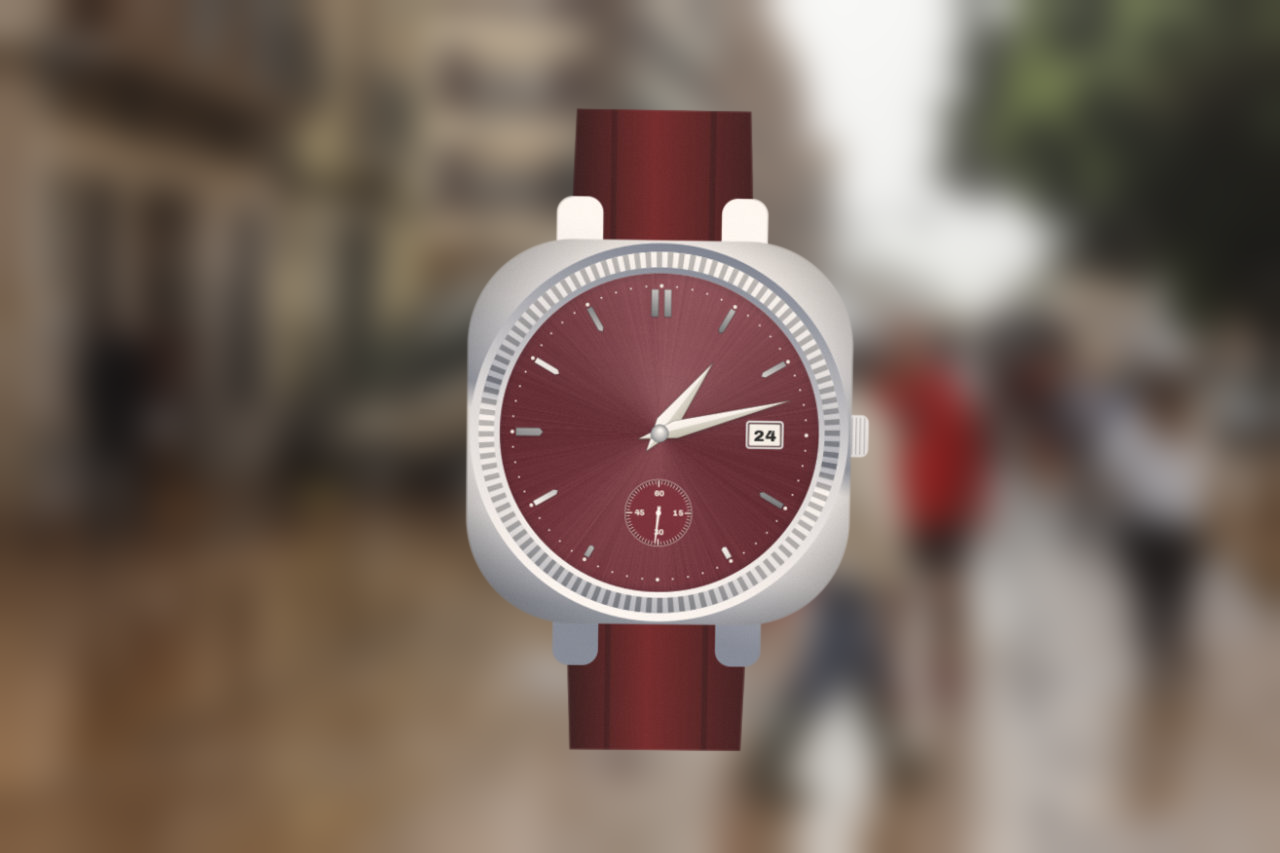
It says 1:12:31
